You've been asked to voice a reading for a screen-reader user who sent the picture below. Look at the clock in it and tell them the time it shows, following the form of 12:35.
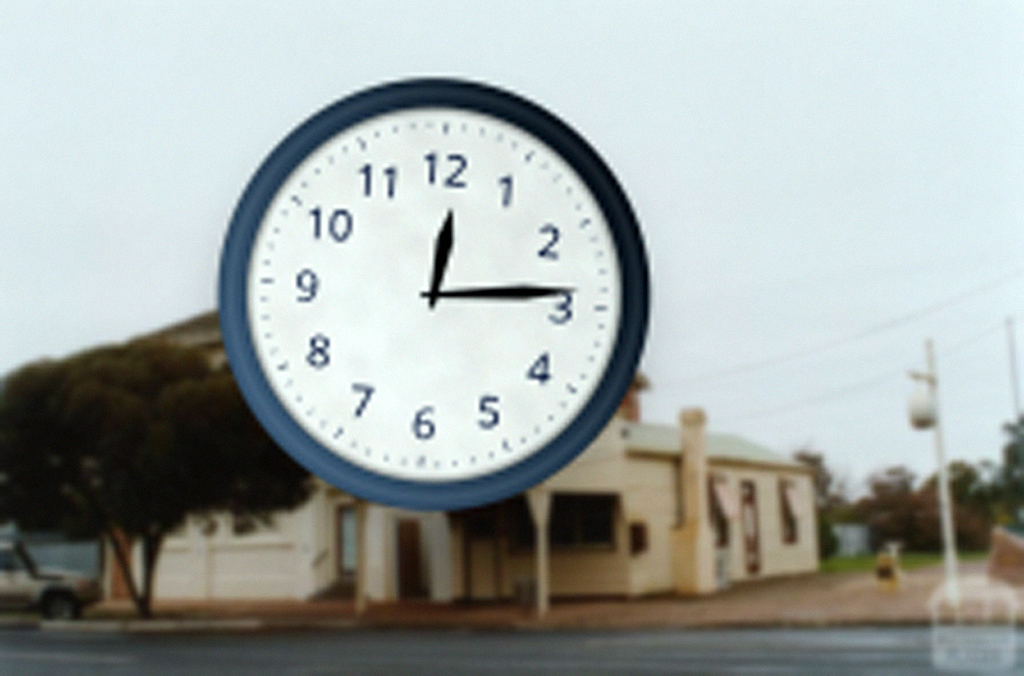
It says 12:14
